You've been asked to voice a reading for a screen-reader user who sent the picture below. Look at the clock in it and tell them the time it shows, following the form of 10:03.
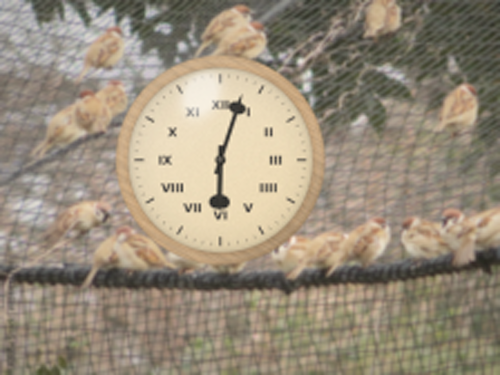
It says 6:03
